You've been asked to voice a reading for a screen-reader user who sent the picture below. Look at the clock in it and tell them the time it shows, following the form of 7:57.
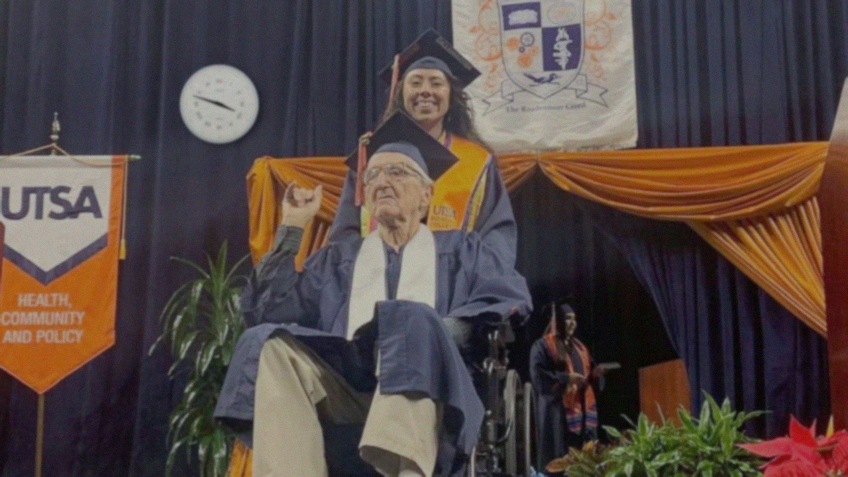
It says 3:48
